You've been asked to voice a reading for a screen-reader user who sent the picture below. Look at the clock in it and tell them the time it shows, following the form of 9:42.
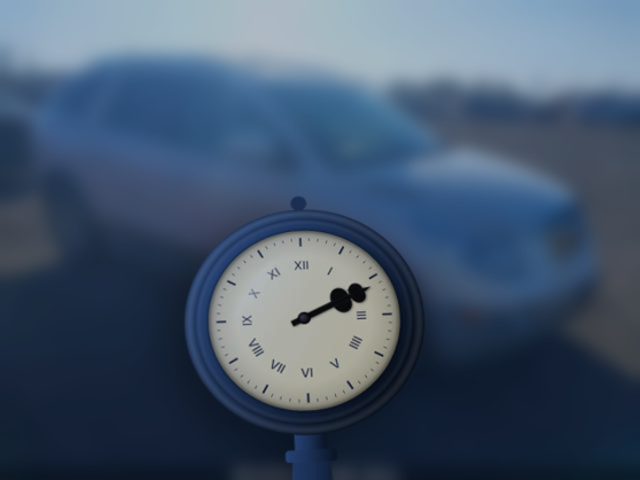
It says 2:11
